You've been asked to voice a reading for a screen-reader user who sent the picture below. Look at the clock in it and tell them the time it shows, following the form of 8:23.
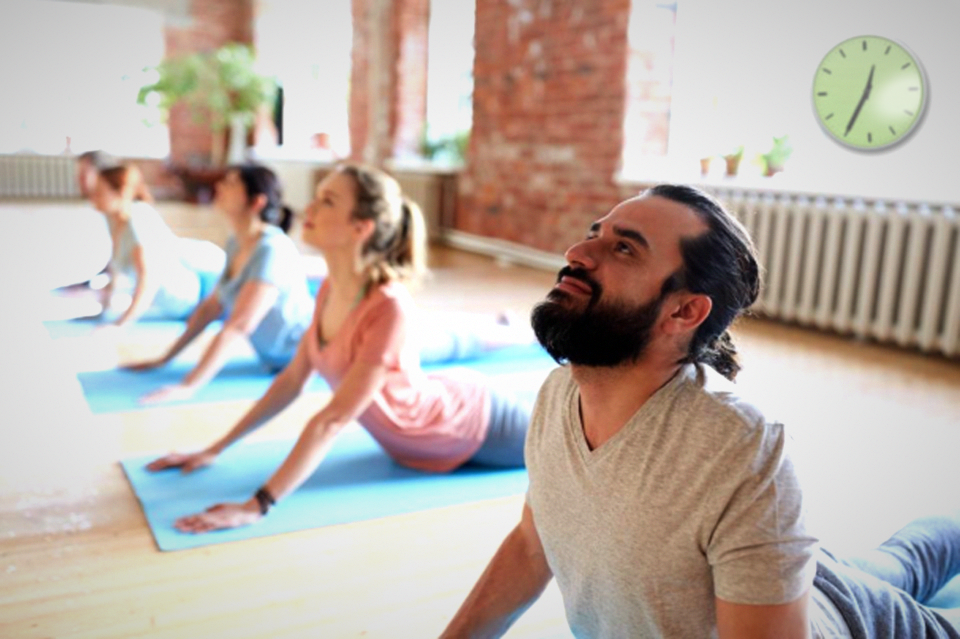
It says 12:35
